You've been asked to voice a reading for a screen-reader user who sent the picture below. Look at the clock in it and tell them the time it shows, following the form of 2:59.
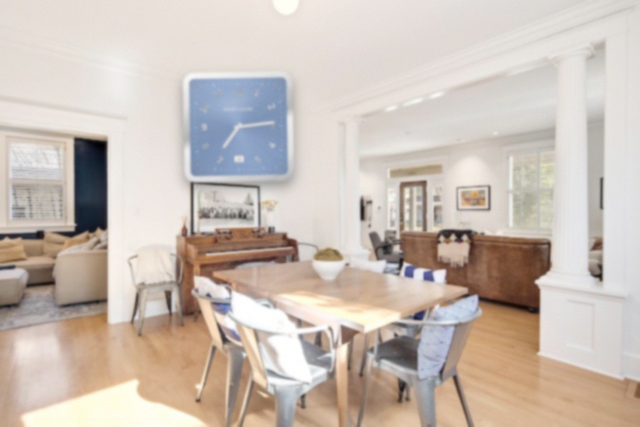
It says 7:14
